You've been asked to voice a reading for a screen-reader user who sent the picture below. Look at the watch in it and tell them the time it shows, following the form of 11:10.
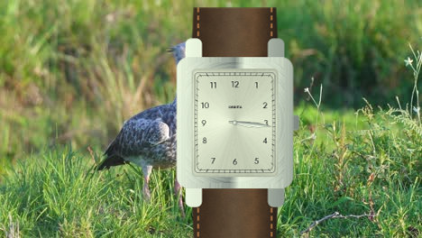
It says 3:16
